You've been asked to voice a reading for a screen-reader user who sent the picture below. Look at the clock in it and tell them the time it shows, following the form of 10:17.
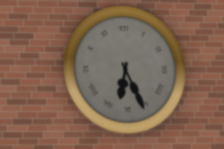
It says 6:26
